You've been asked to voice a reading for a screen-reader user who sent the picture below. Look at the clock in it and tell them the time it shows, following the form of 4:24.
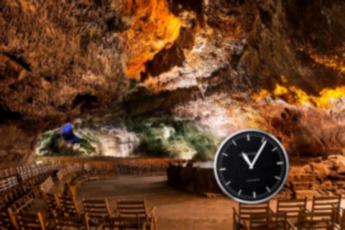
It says 11:06
